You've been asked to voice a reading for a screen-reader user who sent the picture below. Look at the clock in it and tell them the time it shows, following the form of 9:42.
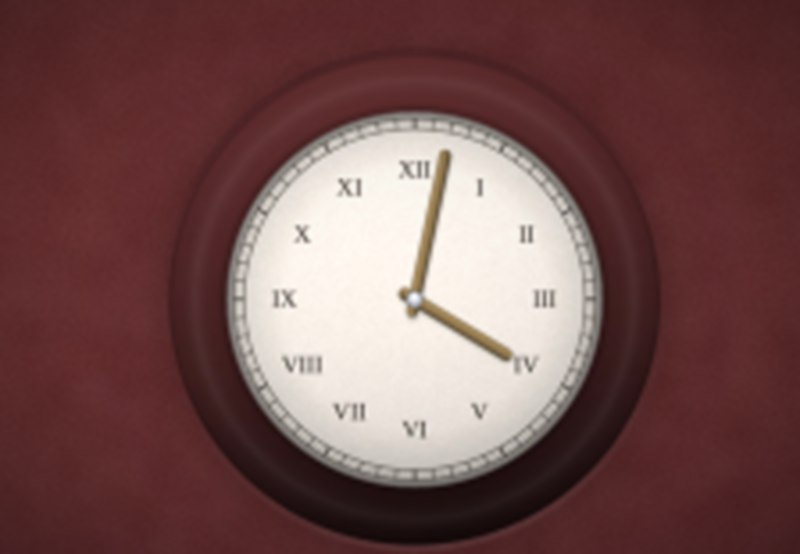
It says 4:02
